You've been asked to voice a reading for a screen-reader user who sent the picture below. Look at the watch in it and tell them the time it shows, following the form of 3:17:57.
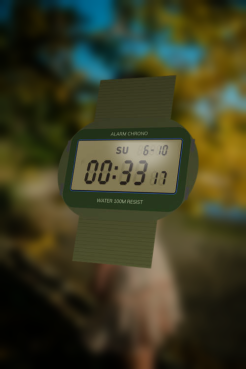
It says 0:33:17
